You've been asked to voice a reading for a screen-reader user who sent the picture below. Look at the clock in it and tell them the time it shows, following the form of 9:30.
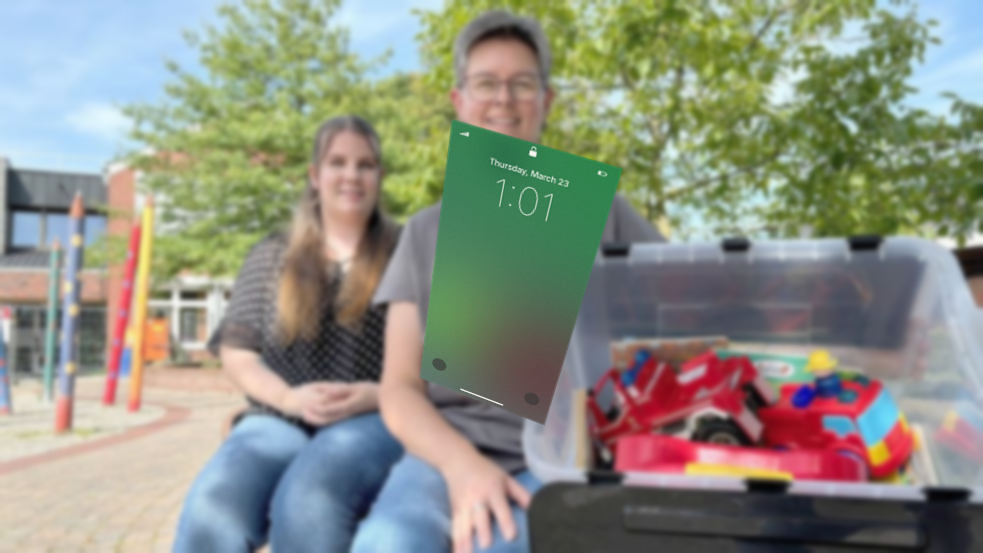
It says 1:01
